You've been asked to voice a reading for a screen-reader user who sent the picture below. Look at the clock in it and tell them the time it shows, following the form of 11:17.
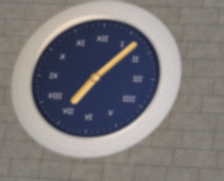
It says 7:07
